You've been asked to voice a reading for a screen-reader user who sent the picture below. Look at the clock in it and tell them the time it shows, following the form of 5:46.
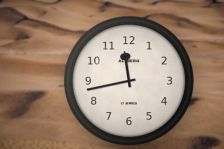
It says 11:43
